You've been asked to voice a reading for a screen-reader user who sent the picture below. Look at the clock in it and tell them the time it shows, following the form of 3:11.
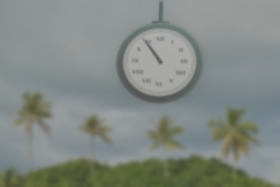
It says 10:54
